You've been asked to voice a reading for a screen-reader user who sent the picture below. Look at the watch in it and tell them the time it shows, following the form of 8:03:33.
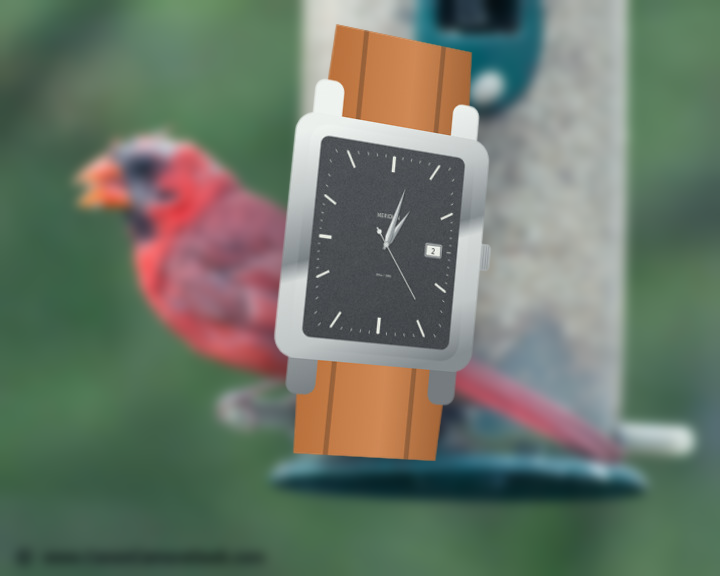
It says 1:02:24
